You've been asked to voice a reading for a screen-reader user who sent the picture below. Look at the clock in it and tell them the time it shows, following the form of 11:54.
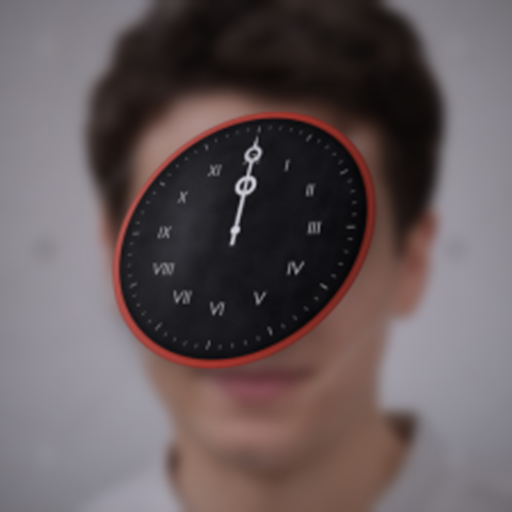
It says 12:00
